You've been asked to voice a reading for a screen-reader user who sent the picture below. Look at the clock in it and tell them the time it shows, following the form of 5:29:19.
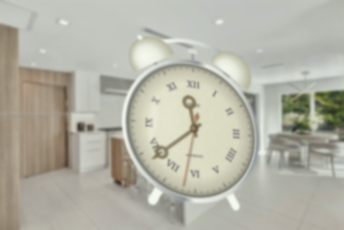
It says 11:38:32
